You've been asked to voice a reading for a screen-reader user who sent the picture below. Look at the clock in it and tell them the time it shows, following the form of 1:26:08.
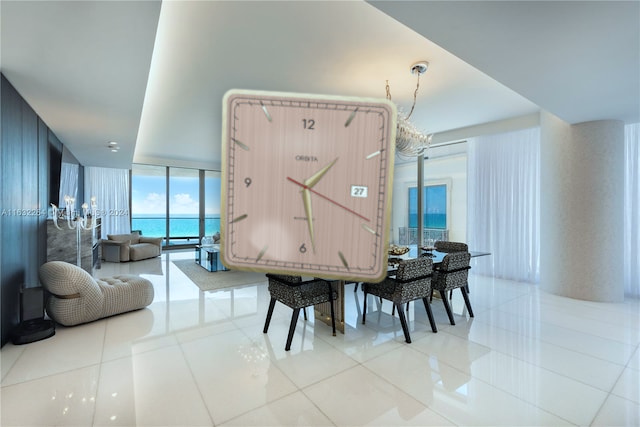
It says 1:28:19
